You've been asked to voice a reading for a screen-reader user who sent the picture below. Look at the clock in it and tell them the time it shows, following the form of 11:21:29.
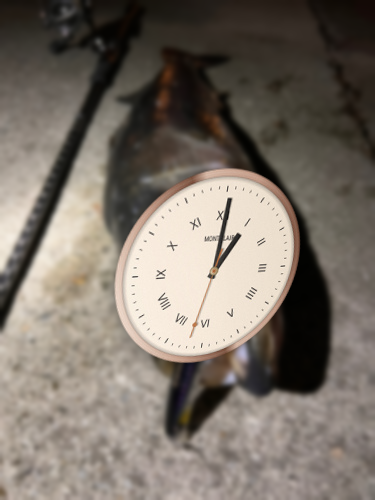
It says 1:00:32
